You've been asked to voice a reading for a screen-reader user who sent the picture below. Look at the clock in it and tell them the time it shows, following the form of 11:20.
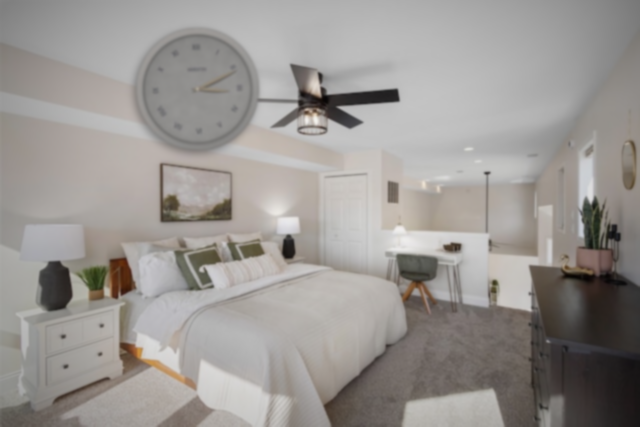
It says 3:11
